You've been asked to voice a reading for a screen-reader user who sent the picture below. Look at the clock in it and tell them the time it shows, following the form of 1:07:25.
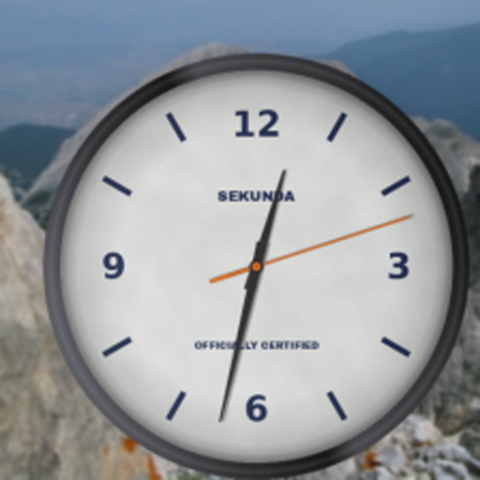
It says 12:32:12
